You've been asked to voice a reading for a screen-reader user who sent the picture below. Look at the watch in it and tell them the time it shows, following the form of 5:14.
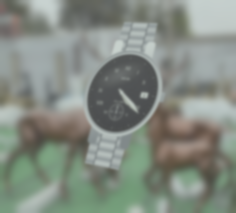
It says 4:21
